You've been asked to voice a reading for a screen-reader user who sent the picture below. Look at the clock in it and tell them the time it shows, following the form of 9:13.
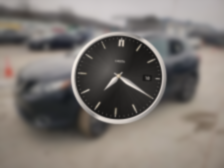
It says 7:20
